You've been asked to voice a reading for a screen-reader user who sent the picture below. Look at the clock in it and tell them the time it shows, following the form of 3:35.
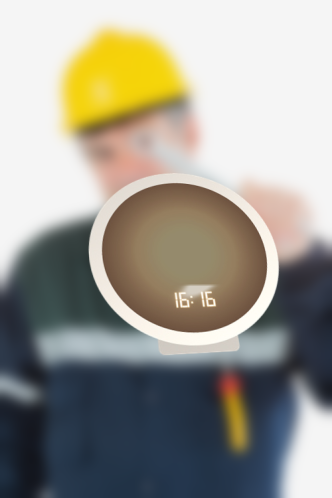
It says 16:16
